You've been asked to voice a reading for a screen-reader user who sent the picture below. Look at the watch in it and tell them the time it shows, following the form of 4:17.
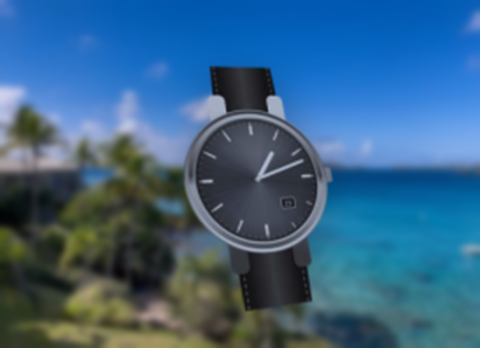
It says 1:12
